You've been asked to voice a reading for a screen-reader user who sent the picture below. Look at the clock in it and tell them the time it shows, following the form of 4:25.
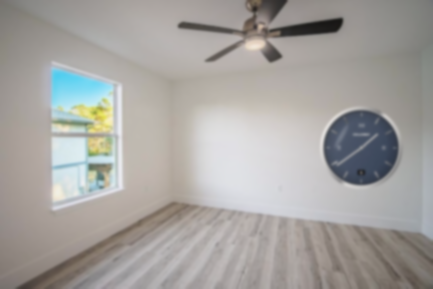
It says 1:39
